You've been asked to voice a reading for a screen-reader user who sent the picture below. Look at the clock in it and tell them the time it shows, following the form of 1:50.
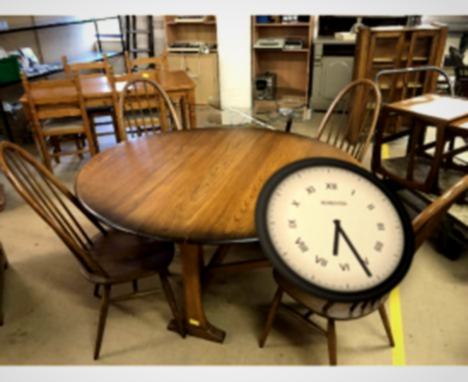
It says 6:26
